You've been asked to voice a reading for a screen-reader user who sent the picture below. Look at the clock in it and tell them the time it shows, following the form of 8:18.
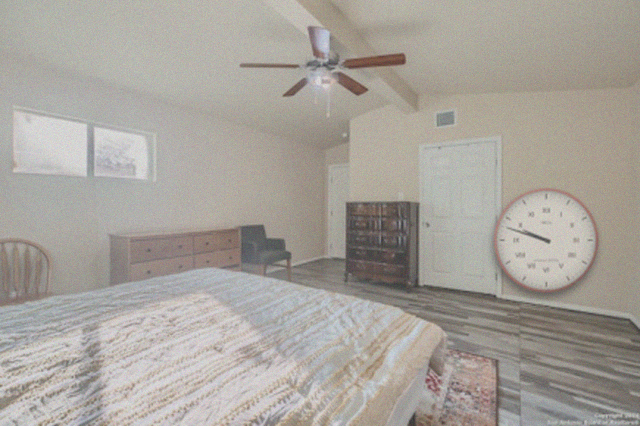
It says 9:48
